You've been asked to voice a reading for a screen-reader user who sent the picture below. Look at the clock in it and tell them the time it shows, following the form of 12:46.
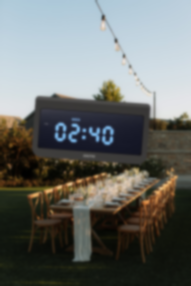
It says 2:40
